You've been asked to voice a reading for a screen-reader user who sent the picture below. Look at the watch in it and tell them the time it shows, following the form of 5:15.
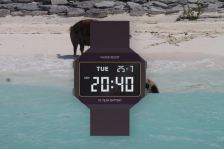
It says 20:40
